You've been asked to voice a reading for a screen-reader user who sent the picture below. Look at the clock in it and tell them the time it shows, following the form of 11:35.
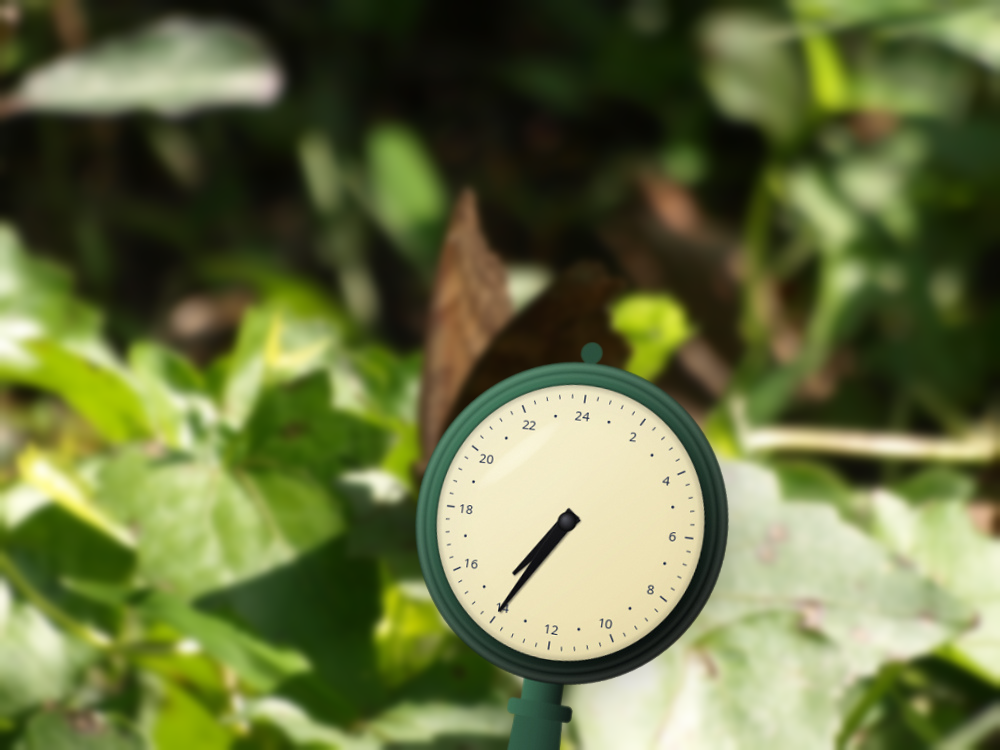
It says 14:35
